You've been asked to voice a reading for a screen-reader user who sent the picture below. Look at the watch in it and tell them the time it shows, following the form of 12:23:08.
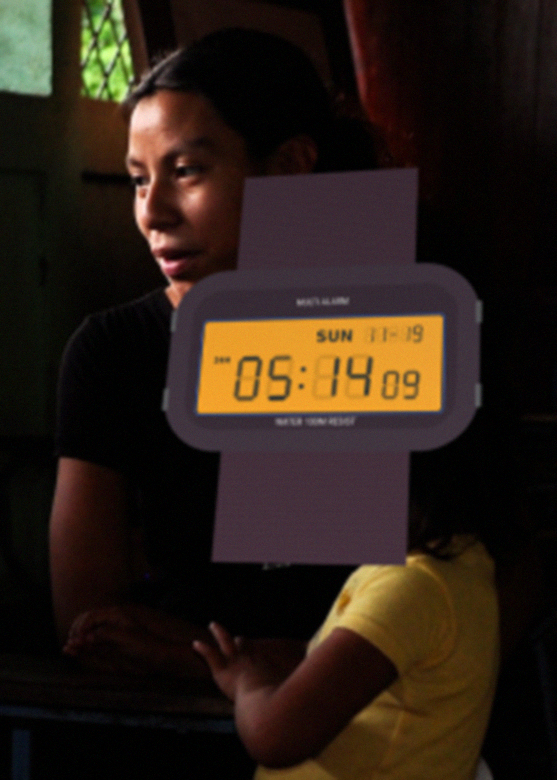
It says 5:14:09
